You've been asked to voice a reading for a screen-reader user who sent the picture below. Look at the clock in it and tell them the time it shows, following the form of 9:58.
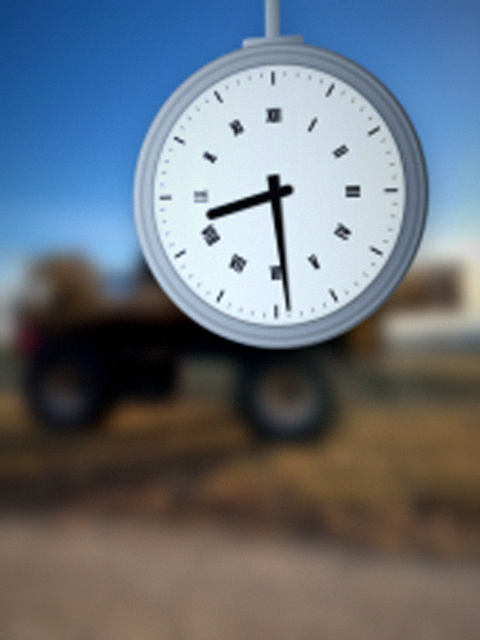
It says 8:29
